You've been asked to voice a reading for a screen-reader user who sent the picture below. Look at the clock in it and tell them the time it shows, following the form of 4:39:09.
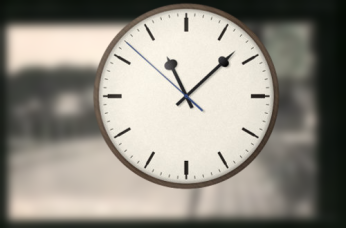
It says 11:07:52
